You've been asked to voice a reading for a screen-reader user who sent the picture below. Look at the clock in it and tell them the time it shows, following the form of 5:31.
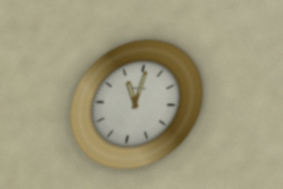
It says 11:01
